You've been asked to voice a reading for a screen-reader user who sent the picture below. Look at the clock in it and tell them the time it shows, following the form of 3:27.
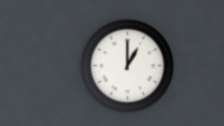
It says 1:00
